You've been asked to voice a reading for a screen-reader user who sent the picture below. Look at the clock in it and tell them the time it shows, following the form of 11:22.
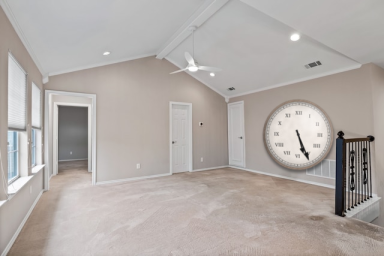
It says 5:26
